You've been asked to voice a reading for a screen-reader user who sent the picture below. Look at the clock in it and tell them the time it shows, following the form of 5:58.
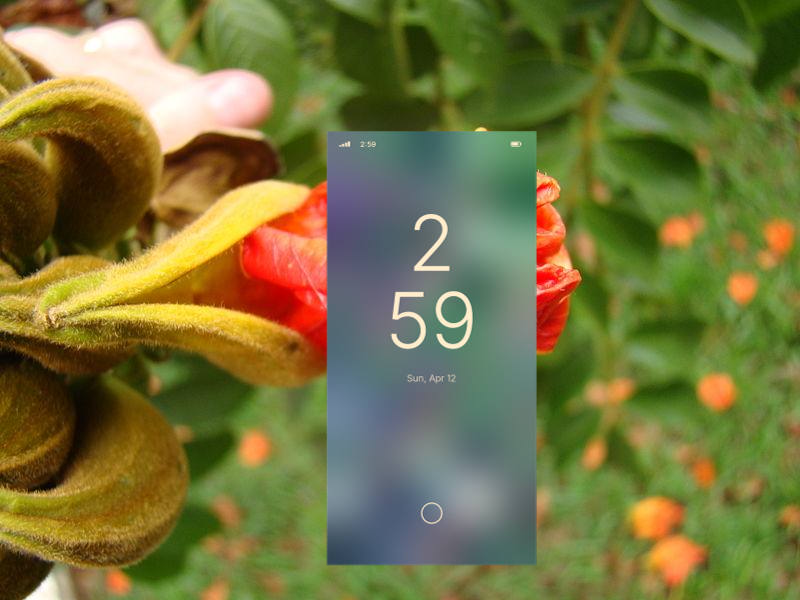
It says 2:59
